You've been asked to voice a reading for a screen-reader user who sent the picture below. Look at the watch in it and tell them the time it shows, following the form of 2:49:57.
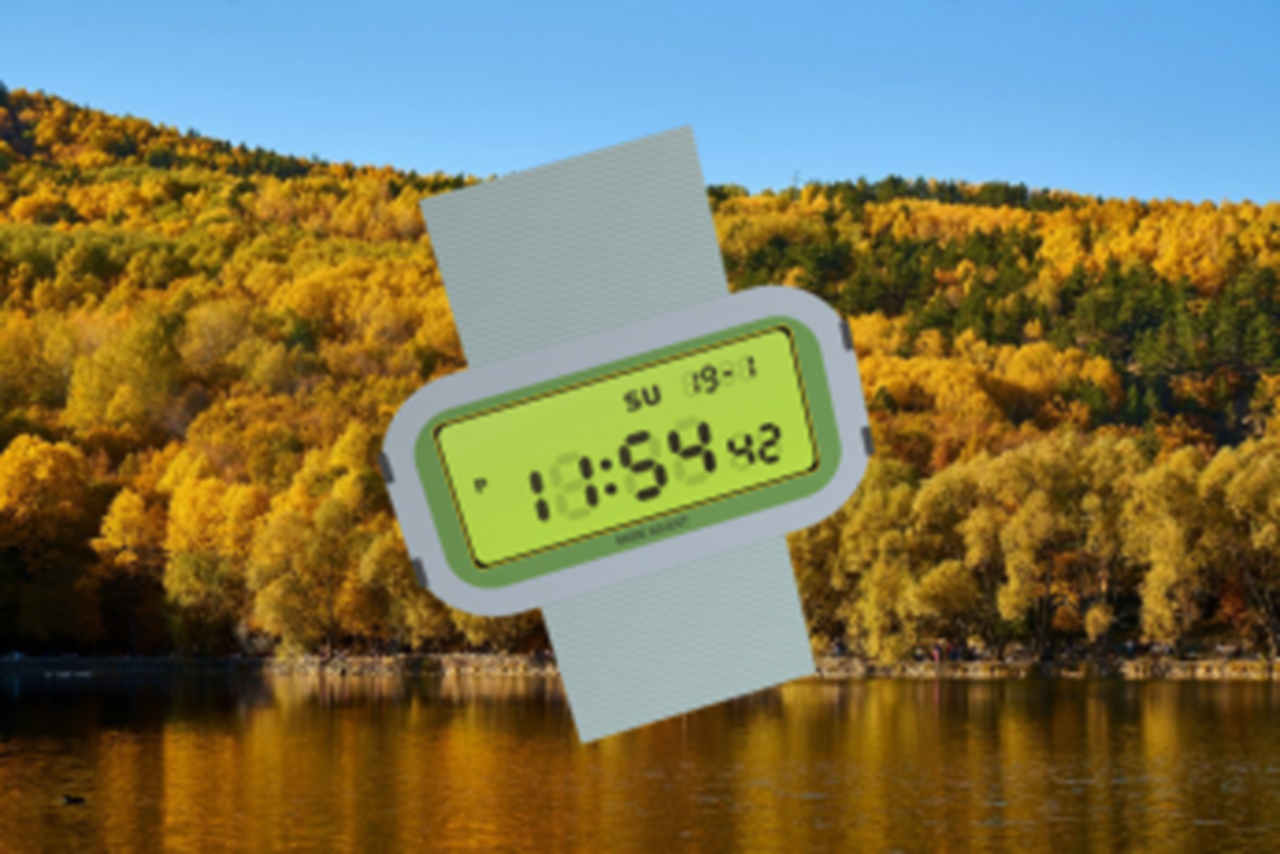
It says 11:54:42
